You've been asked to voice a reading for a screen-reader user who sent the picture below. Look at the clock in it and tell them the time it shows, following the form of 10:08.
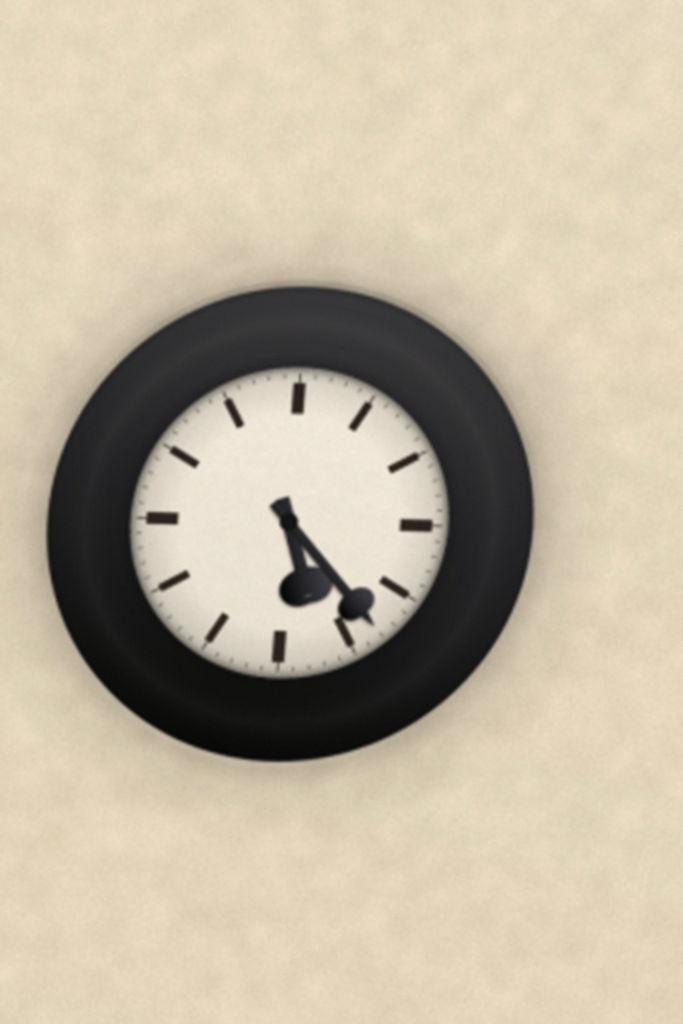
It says 5:23
